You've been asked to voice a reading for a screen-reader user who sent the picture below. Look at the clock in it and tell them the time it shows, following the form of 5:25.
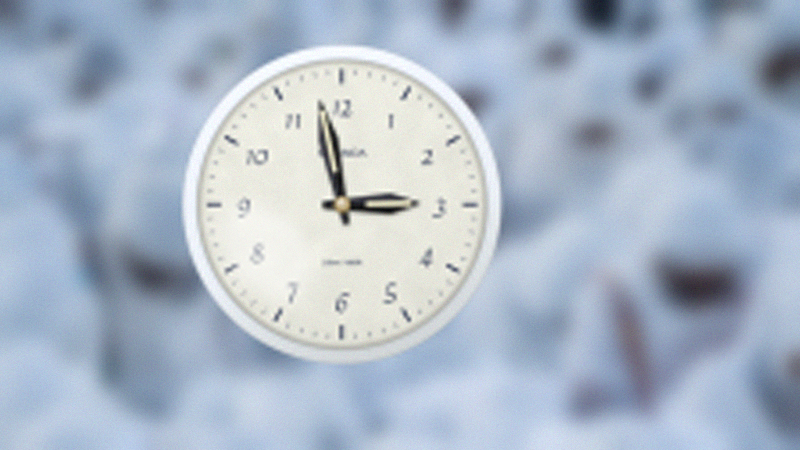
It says 2:58
